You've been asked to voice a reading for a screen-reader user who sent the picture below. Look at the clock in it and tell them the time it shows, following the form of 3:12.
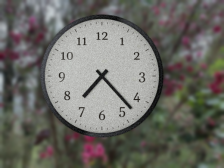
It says 7:23
